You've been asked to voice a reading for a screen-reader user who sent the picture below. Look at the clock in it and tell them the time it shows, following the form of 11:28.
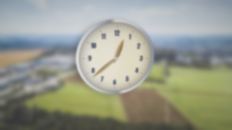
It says 12:38
